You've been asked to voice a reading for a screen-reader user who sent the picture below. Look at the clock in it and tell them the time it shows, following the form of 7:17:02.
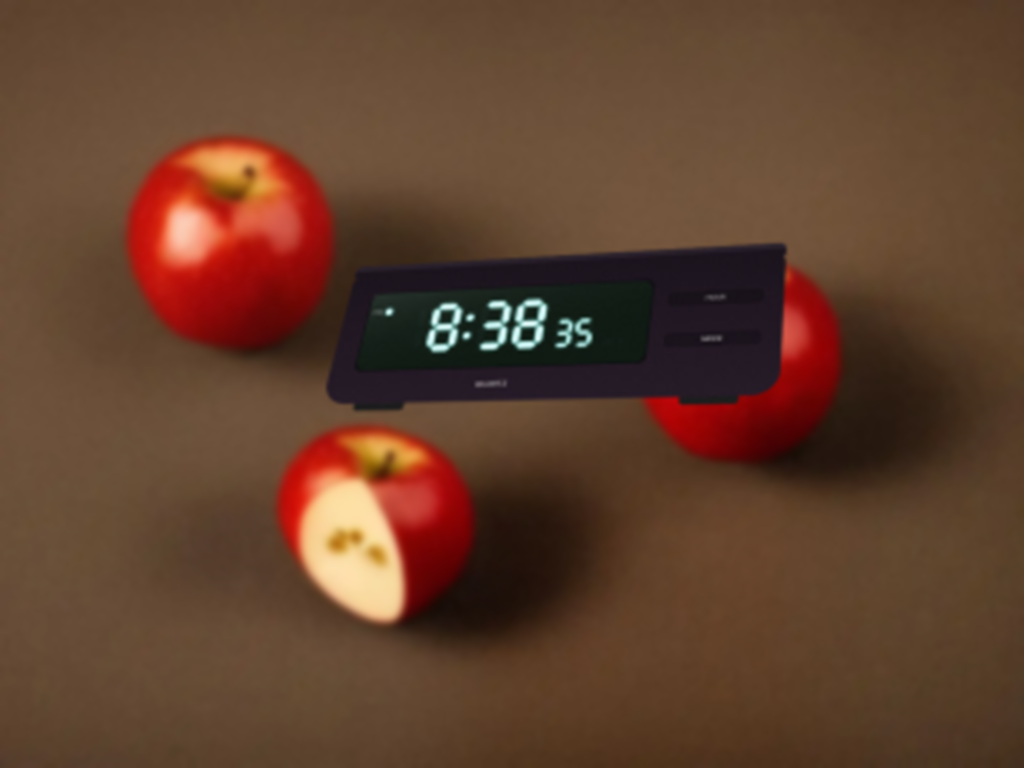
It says 8:38:35
